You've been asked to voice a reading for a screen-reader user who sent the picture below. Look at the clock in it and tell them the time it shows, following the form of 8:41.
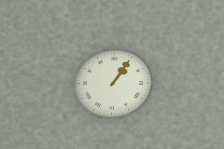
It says 1:05
